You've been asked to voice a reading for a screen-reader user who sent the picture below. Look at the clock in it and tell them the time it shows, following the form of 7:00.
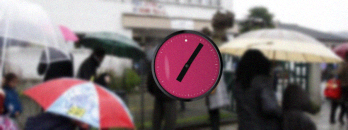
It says 7:06
